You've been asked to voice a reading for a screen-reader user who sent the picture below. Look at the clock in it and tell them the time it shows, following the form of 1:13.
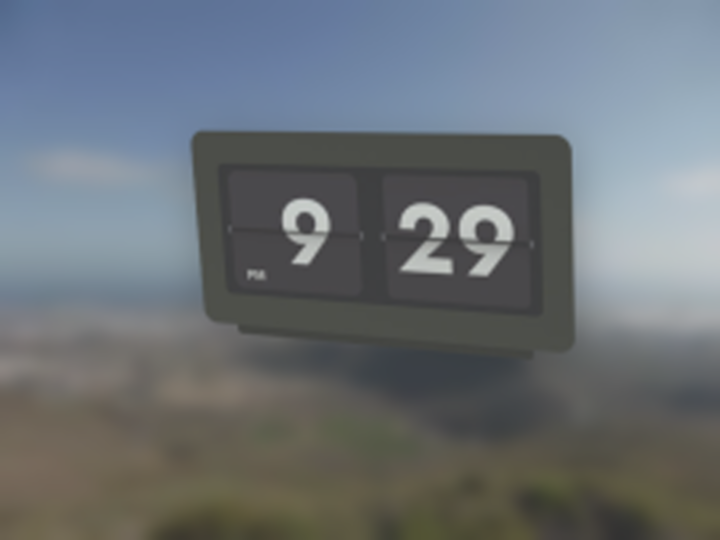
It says 9:29
